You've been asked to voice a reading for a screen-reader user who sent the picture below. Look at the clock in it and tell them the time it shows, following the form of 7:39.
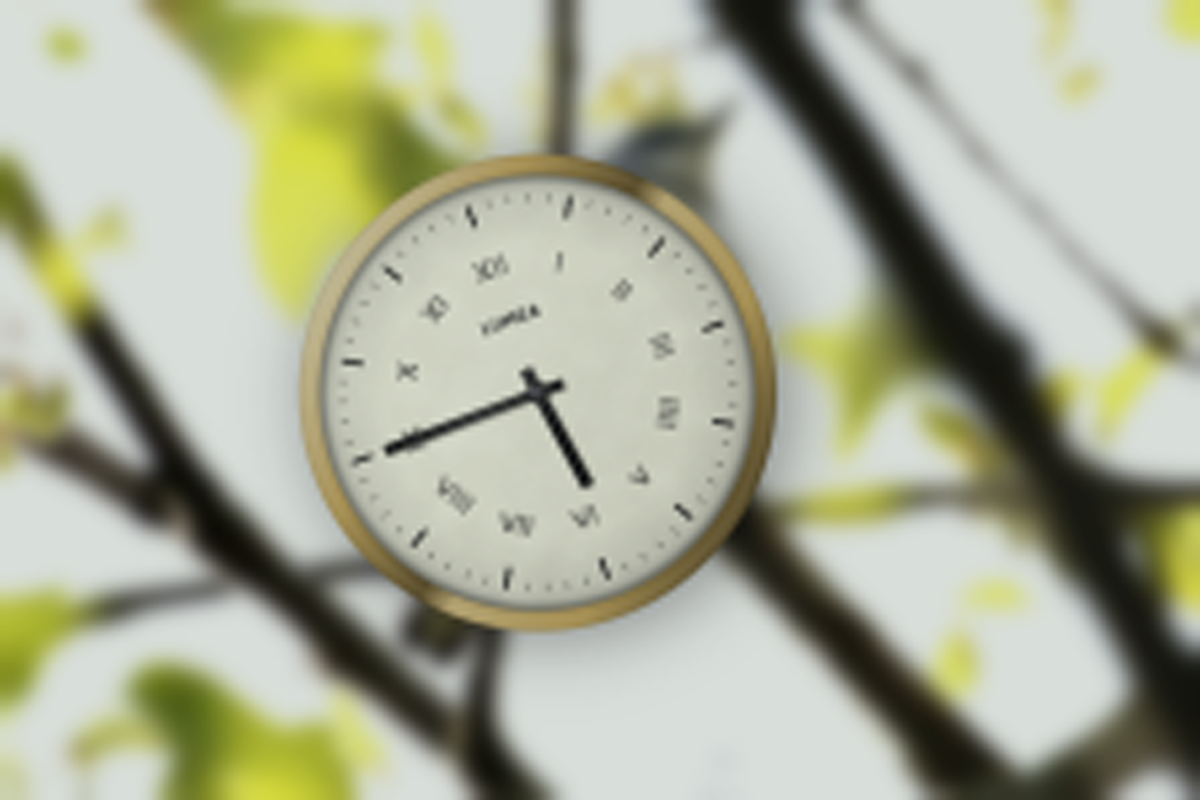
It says 5:45
